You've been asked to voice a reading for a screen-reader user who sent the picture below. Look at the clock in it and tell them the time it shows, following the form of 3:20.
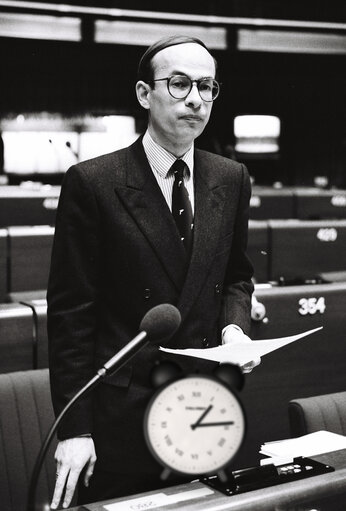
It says 1:14
